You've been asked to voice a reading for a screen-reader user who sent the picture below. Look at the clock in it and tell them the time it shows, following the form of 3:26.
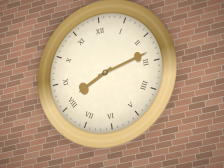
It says 8:13
